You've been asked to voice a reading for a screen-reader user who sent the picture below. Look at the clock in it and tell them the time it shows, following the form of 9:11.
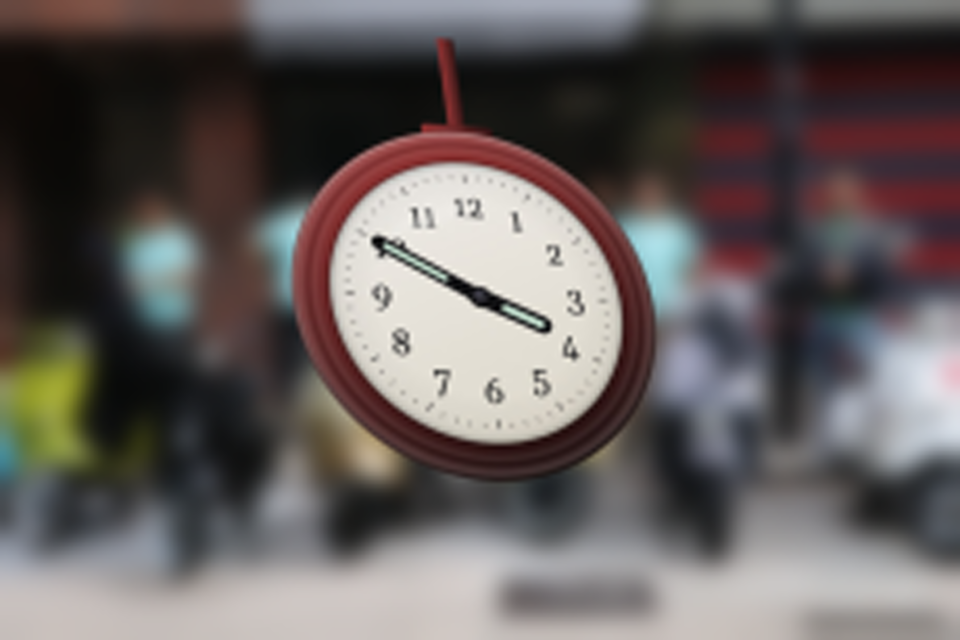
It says 3:50
